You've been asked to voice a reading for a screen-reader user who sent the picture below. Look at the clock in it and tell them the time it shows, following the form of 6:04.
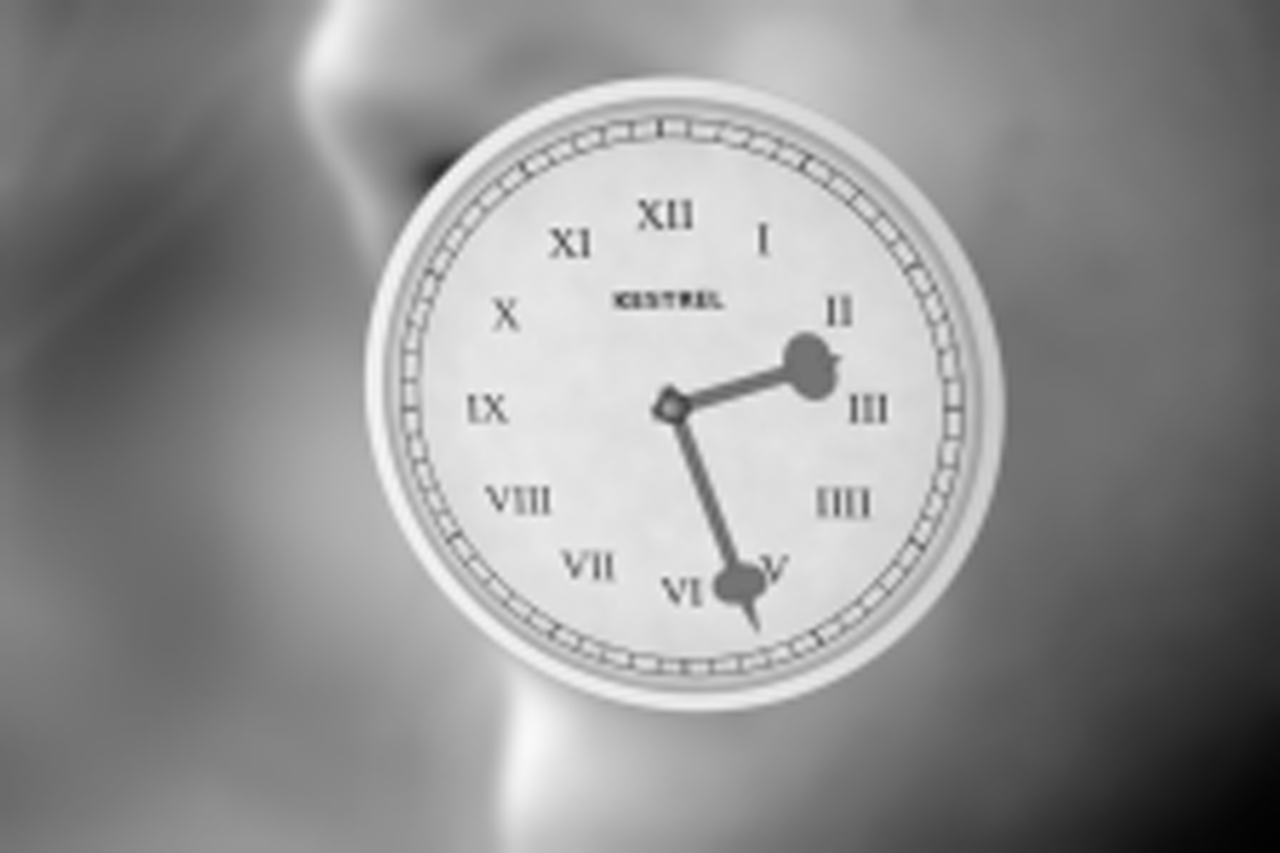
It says 2:27
